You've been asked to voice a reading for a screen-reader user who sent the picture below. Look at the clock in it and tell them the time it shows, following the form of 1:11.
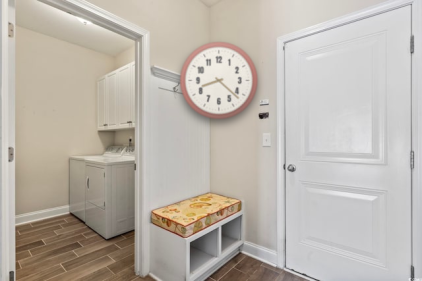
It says 8:22
